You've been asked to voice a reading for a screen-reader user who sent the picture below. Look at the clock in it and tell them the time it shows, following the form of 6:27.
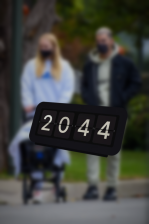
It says 20:44
